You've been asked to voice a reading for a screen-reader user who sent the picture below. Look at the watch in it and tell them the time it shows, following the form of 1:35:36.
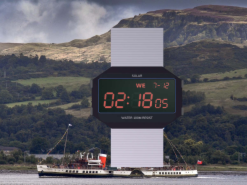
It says 2:18:05
